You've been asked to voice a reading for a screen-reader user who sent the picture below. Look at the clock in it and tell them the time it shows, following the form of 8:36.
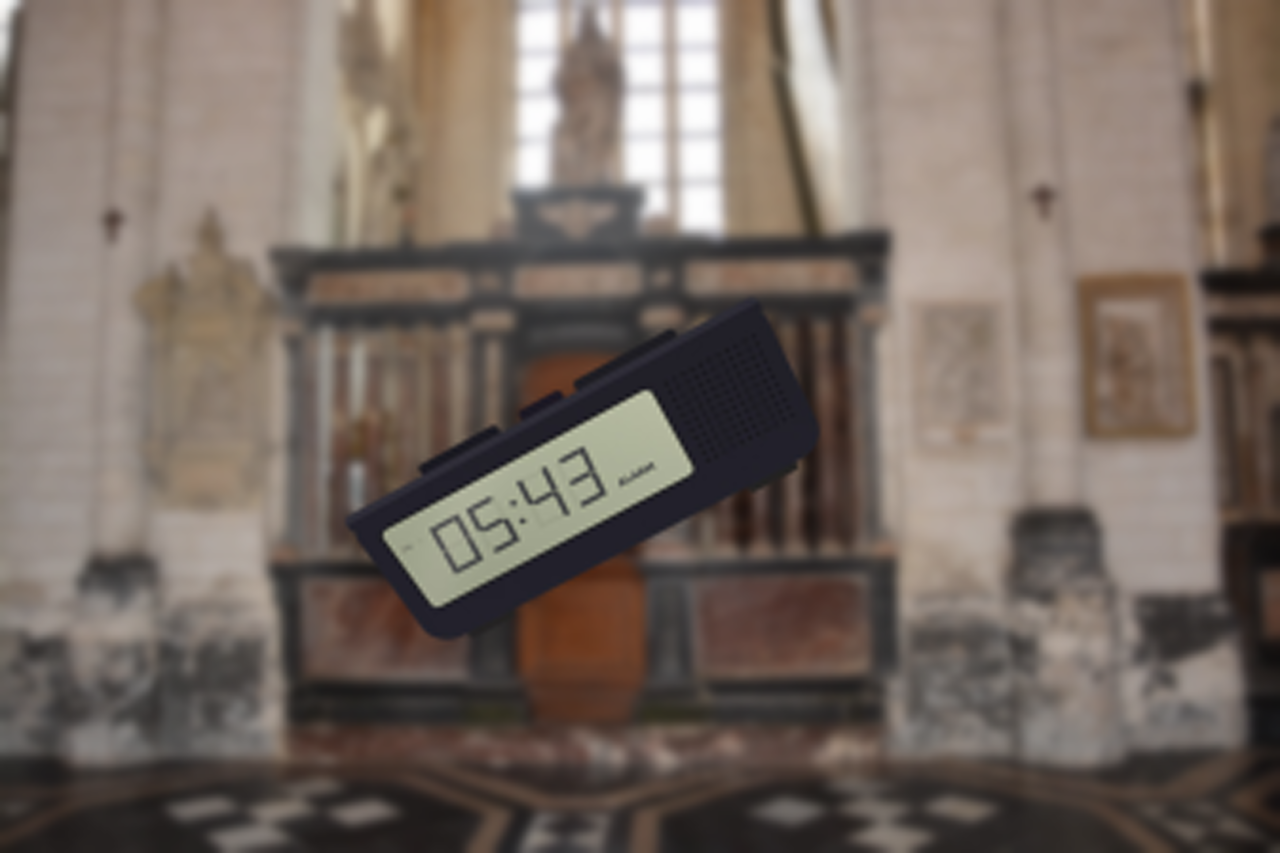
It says 5:43
